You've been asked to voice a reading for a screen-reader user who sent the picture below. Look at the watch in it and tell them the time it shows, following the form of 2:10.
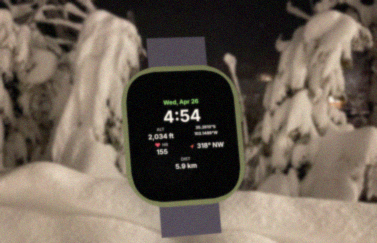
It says 4:54
